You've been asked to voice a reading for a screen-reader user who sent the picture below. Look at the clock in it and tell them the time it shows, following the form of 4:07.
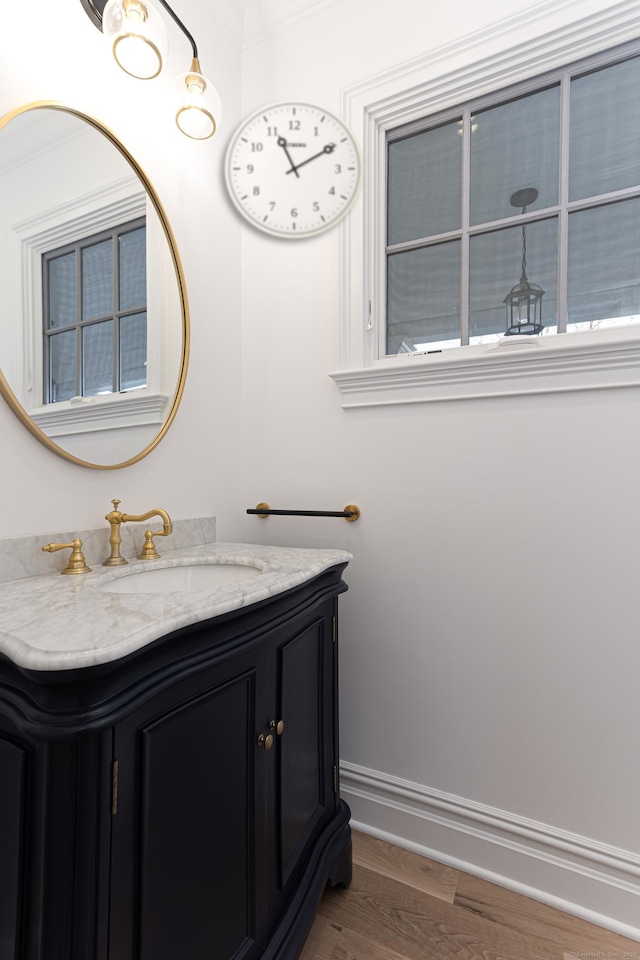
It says 11:10
